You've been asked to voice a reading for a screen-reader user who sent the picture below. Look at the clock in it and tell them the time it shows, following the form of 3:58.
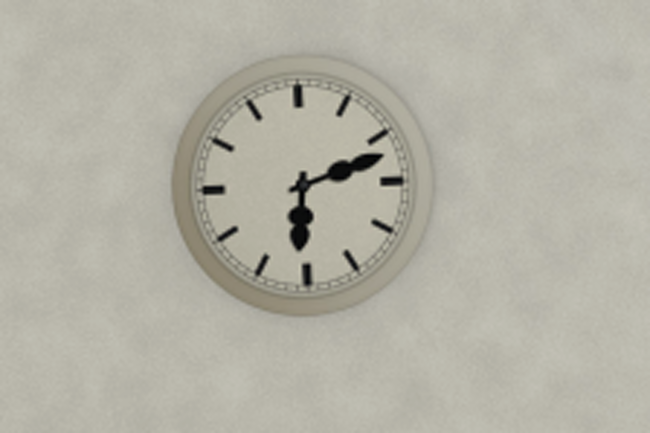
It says 6:12
